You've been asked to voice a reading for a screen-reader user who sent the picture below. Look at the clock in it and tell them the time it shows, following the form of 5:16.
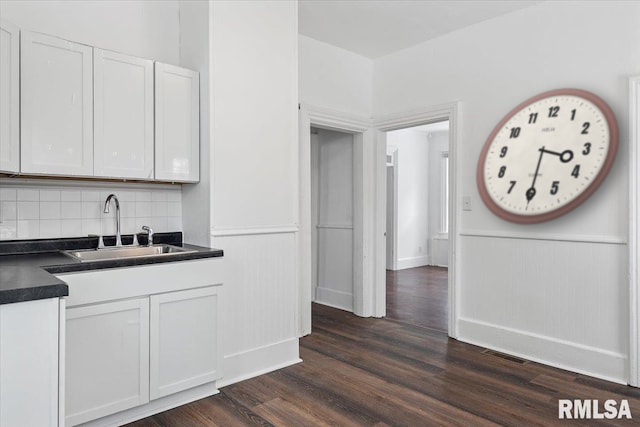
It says 3:30
